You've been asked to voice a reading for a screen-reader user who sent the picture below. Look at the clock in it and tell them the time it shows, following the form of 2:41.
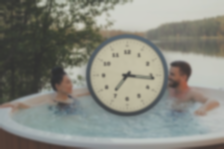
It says 7:16
